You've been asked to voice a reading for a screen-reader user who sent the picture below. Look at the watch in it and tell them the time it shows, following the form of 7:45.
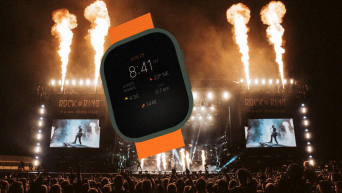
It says 8:41
